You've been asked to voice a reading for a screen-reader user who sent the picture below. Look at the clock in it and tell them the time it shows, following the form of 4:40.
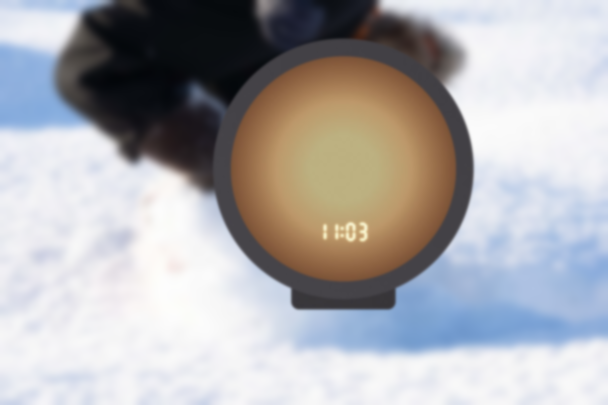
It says 11:03
